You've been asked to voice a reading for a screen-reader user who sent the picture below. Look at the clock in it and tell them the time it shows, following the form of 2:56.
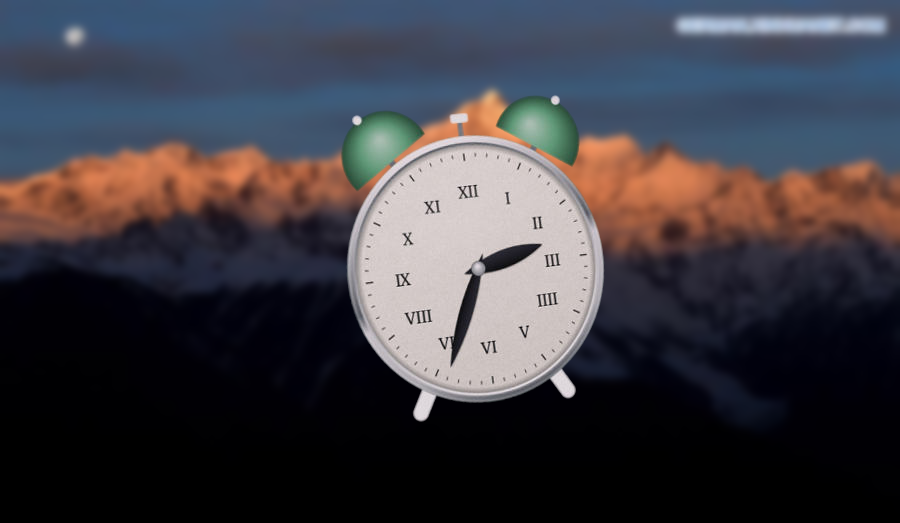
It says 2:34
